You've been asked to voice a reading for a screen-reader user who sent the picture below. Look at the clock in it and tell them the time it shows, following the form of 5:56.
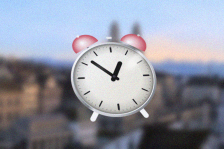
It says 12:52
